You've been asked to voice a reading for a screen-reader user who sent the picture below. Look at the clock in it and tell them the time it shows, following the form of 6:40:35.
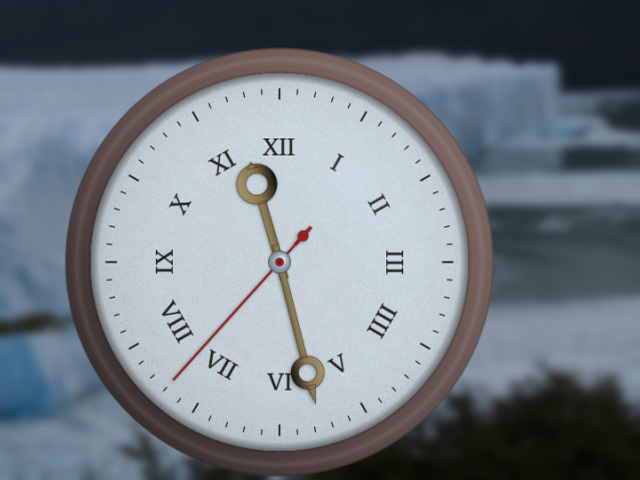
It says 11:27:37
